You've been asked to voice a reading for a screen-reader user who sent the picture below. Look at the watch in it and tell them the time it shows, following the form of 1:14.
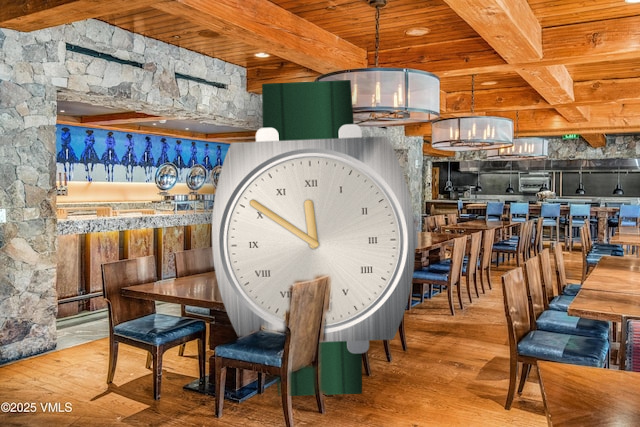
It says 11:51
